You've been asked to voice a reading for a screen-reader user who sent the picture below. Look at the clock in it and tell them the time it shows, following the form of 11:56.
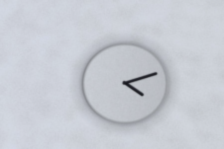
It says 4:12
